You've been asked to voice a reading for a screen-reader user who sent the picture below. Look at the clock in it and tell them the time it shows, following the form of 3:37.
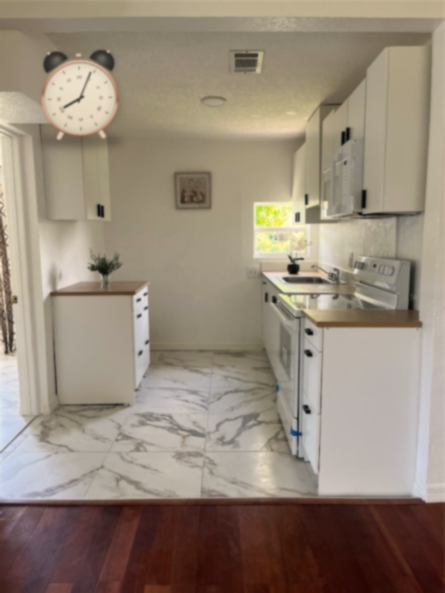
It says 8:04
